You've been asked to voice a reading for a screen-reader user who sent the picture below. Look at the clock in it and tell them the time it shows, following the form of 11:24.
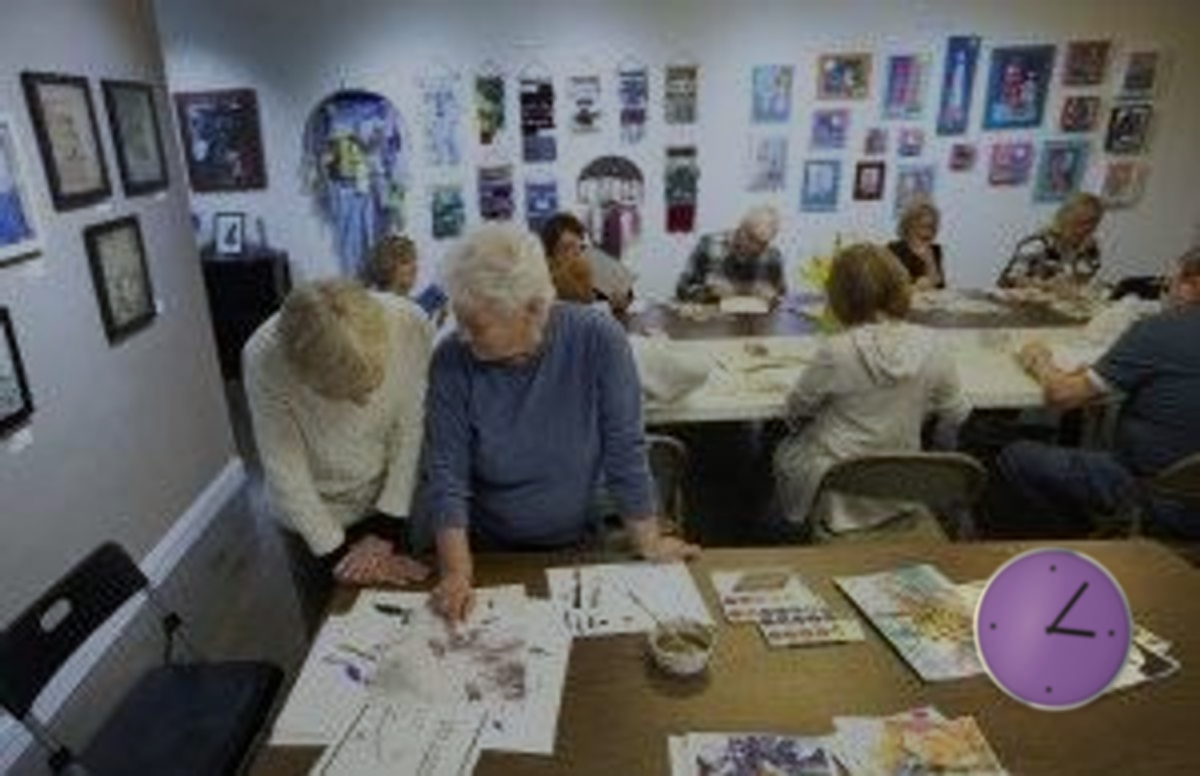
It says 3:06
